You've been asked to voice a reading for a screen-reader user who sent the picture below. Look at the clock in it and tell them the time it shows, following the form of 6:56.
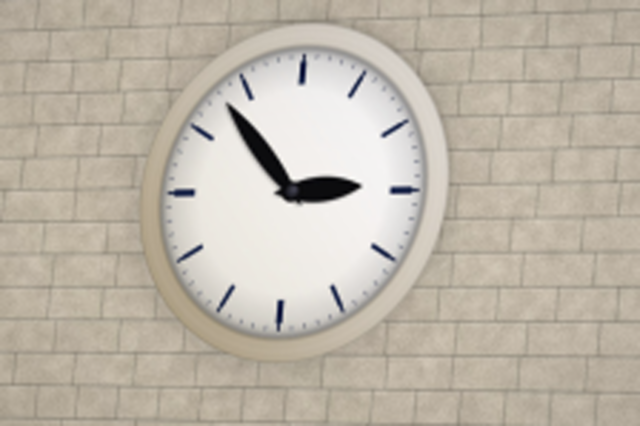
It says 2:53
